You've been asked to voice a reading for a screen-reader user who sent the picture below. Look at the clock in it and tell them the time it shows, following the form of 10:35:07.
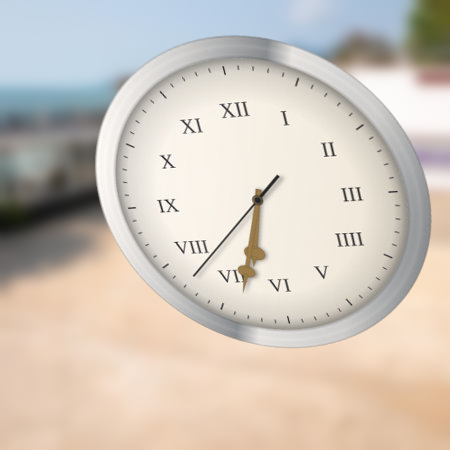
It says 6:33:38
